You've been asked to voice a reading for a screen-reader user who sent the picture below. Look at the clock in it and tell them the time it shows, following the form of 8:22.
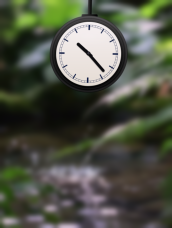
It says 10:23
